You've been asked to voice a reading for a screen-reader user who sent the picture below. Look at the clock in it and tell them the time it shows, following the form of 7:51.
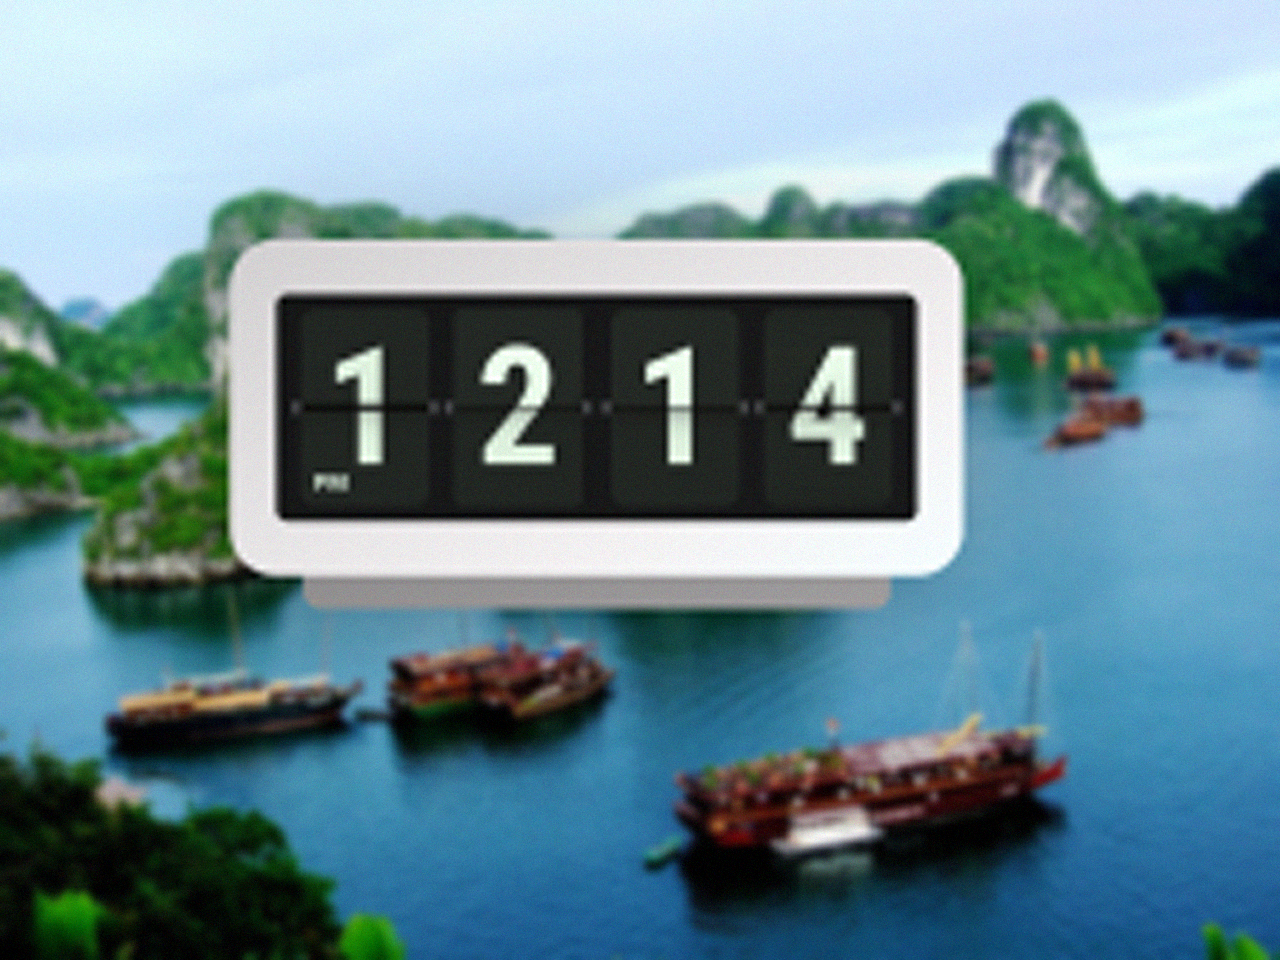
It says 12:14
